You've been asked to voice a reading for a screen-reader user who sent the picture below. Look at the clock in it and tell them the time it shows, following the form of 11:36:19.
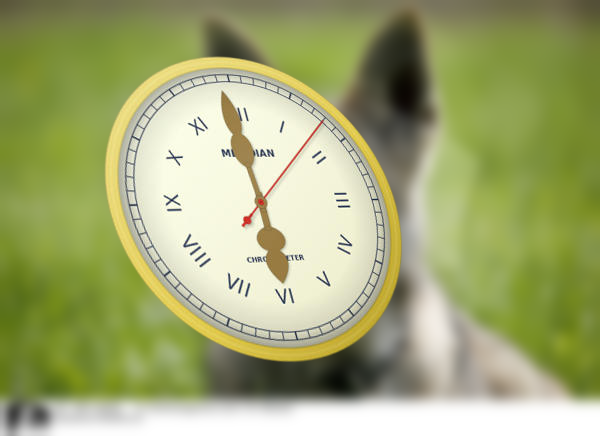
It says 5:59:08
